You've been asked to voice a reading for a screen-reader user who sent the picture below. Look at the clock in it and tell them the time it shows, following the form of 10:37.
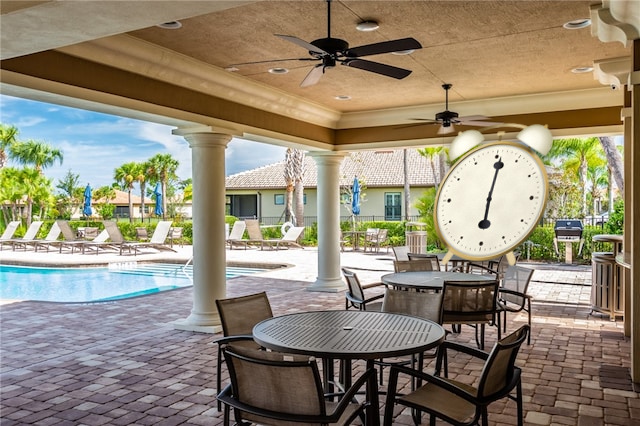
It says 6:01
